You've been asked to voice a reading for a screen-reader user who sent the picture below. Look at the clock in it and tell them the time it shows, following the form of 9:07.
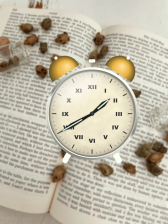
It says 1:40
